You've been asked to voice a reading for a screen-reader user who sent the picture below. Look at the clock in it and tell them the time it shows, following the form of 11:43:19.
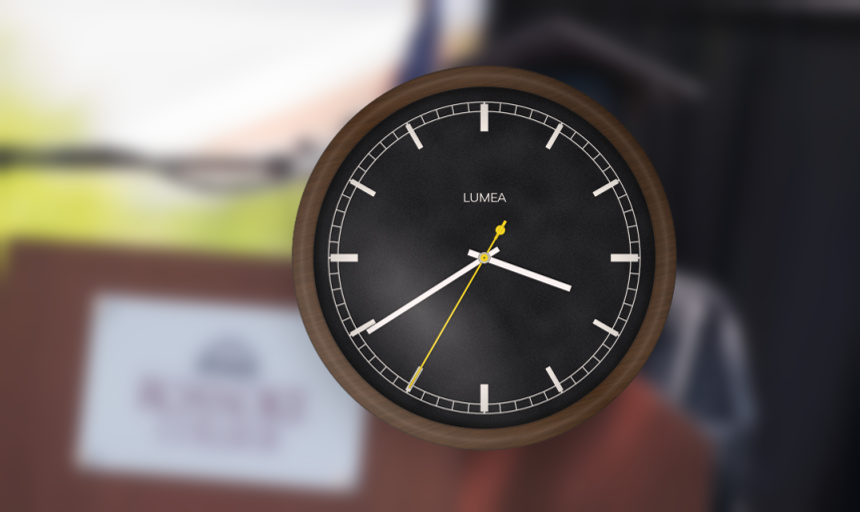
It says 3:39:35
